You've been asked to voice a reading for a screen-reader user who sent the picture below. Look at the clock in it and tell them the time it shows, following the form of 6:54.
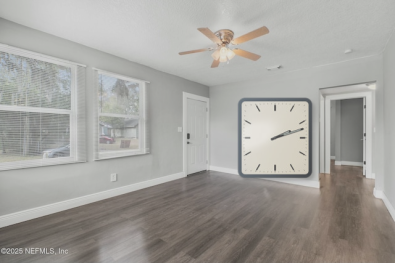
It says 2:12
